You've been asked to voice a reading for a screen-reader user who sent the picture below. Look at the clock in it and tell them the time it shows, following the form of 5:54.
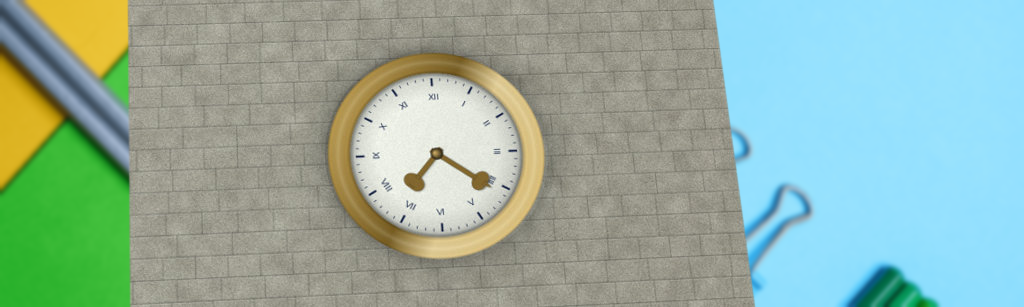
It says 7:21
